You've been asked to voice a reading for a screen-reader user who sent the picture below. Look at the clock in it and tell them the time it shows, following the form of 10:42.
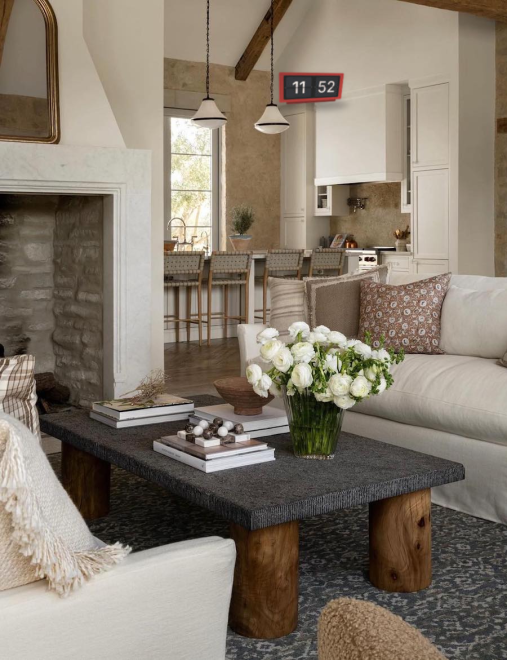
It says 11:52
